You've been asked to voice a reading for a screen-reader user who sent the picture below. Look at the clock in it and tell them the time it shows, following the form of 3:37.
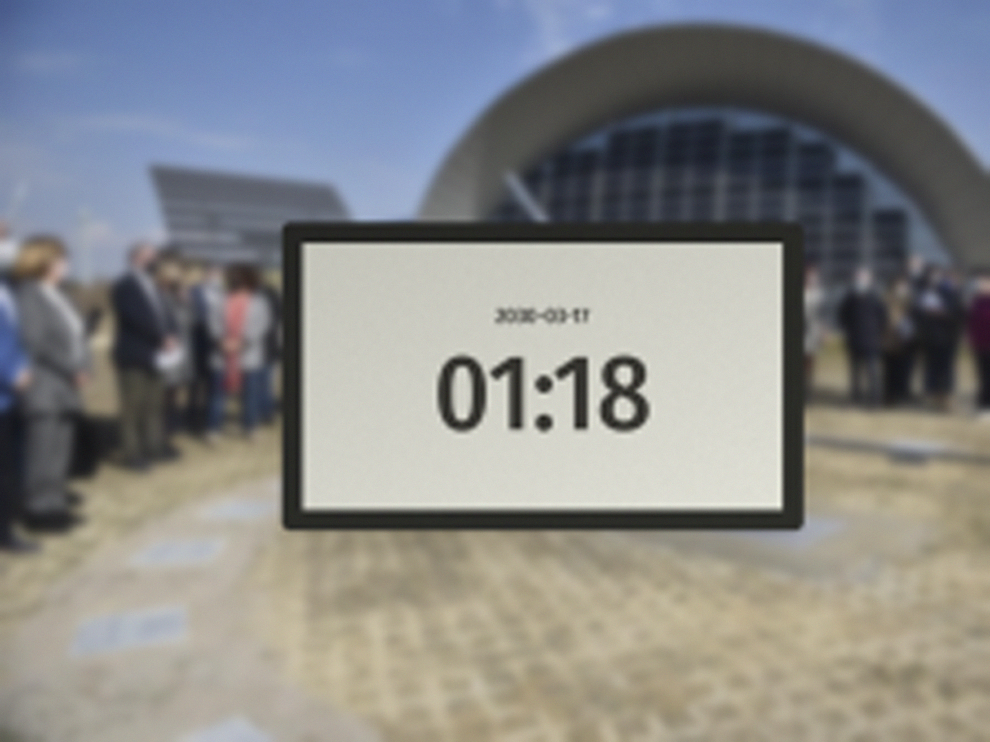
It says 1:18
